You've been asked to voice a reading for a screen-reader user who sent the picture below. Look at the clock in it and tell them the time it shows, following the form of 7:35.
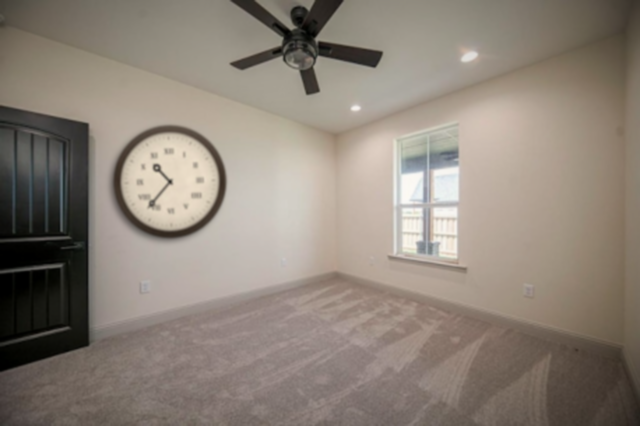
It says 10:37
